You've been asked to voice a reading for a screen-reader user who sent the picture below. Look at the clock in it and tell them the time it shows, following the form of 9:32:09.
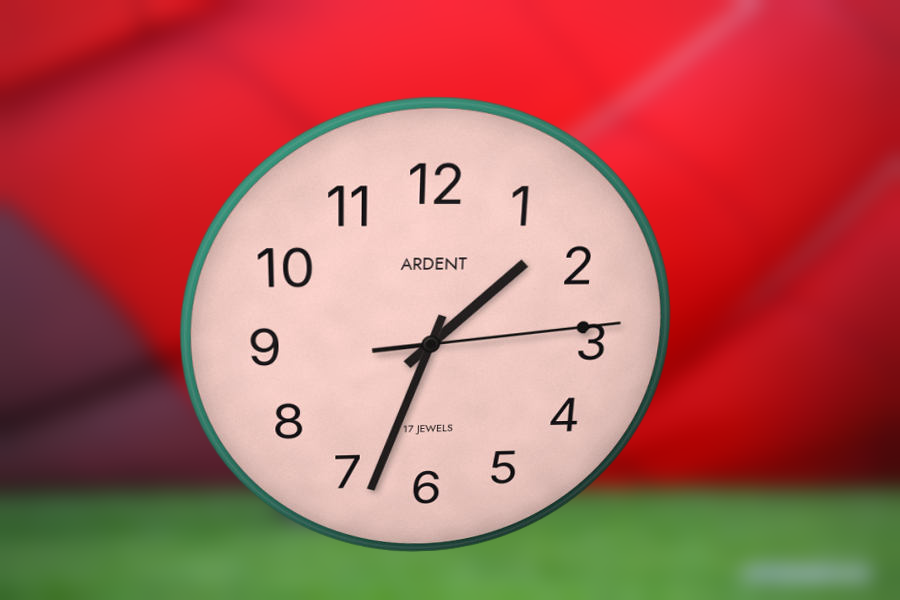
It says 1:33:14
